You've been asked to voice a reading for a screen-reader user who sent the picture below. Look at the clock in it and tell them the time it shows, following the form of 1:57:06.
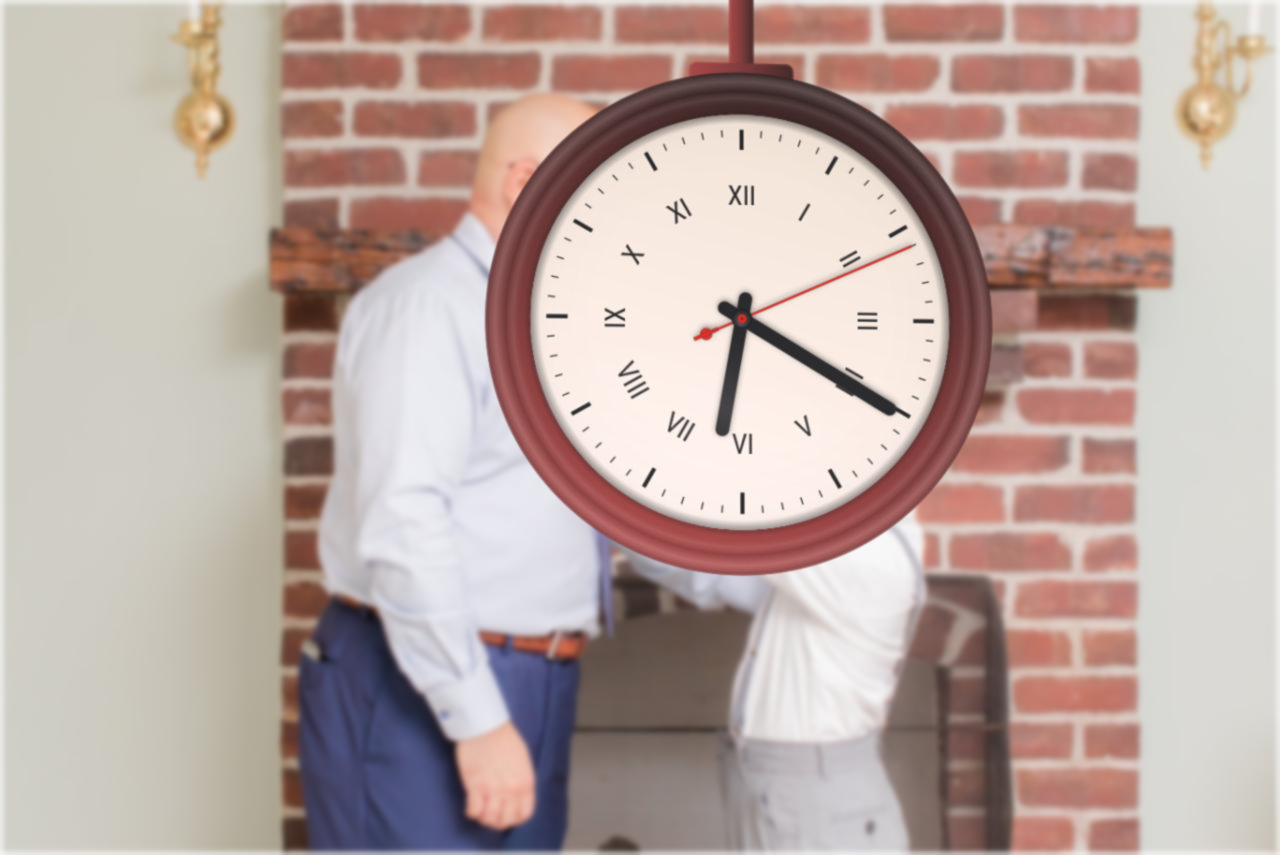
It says 6:20:11
